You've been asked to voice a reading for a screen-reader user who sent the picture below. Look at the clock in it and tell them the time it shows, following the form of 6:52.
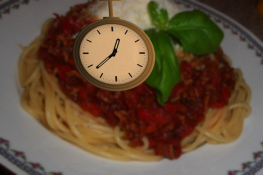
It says 12:38
